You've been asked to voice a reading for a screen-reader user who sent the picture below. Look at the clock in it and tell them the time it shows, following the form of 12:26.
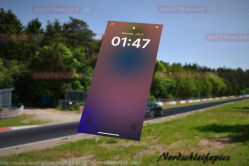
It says 1:47
